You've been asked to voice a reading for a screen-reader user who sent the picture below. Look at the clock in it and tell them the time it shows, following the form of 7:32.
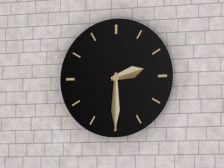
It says 2:30
